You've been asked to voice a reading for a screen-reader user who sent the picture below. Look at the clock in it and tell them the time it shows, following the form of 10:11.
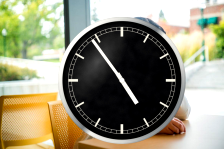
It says 4:54
